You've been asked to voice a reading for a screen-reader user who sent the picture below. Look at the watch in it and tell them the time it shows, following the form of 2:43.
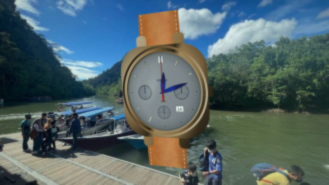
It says 12:12
